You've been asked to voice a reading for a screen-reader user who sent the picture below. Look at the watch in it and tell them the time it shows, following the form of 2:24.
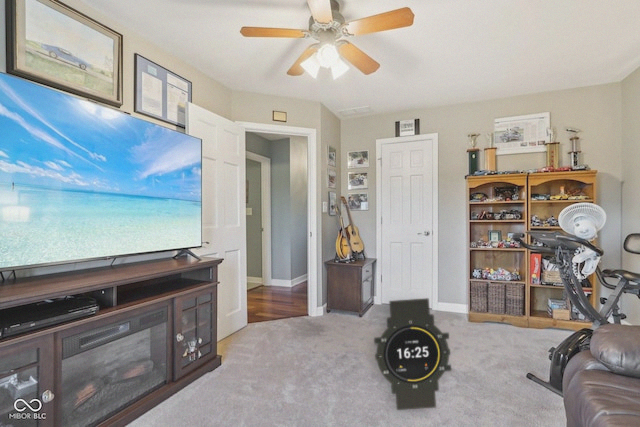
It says 16:25
